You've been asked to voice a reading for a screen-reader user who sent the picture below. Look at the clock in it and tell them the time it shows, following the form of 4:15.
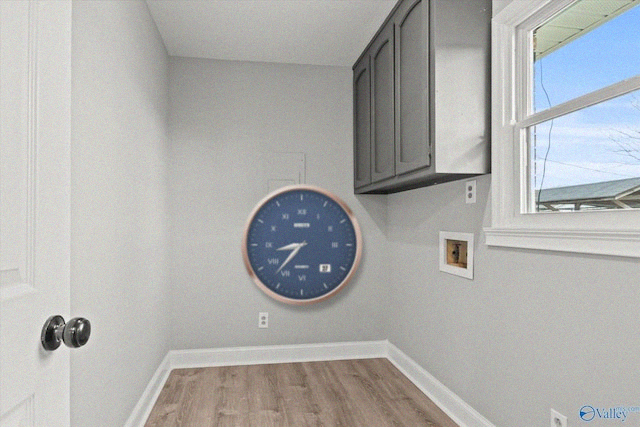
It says 8:37
